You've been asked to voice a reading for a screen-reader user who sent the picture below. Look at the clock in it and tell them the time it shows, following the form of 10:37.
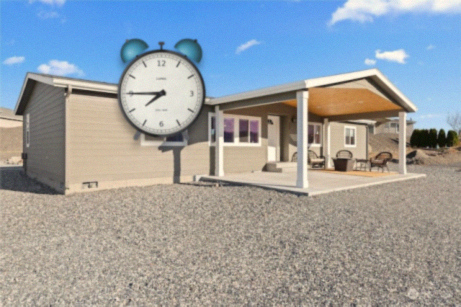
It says 7:45
